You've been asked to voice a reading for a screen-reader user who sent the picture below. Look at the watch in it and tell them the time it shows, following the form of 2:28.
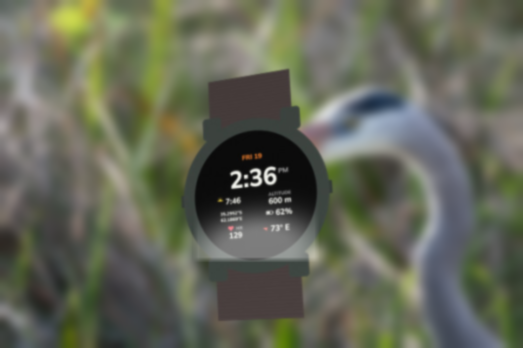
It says 2:36
